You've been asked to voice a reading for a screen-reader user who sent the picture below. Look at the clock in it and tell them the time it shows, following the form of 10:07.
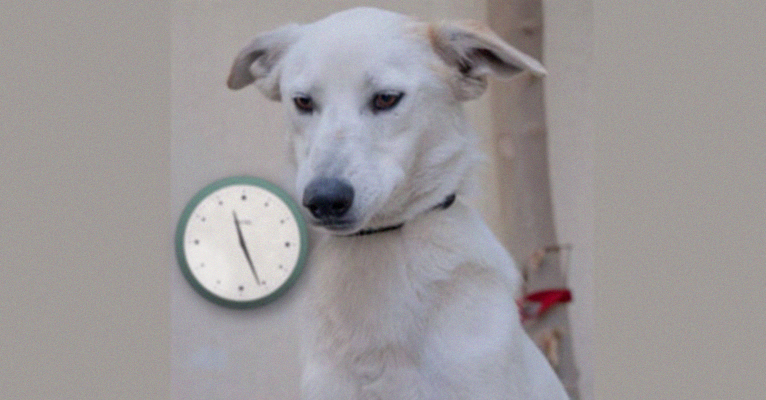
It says 11:26
